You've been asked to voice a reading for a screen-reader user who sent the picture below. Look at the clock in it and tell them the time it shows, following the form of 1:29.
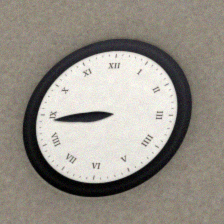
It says 8:44
